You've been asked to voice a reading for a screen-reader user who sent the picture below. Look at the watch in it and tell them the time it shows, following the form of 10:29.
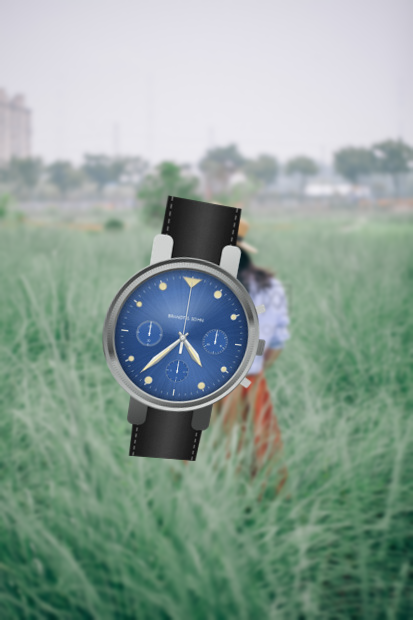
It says 4:37
